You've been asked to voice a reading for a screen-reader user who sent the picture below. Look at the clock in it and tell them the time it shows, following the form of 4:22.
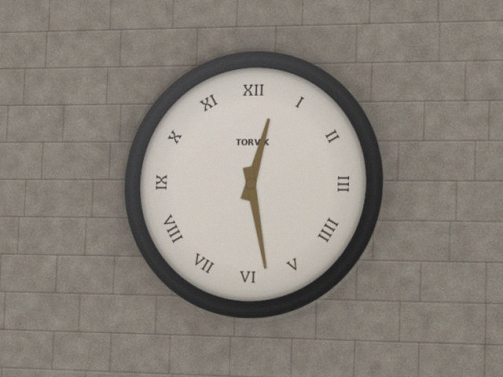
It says 12:28
